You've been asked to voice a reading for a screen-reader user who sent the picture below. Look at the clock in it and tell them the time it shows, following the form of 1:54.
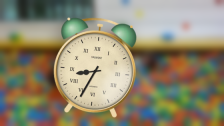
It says 8:34
